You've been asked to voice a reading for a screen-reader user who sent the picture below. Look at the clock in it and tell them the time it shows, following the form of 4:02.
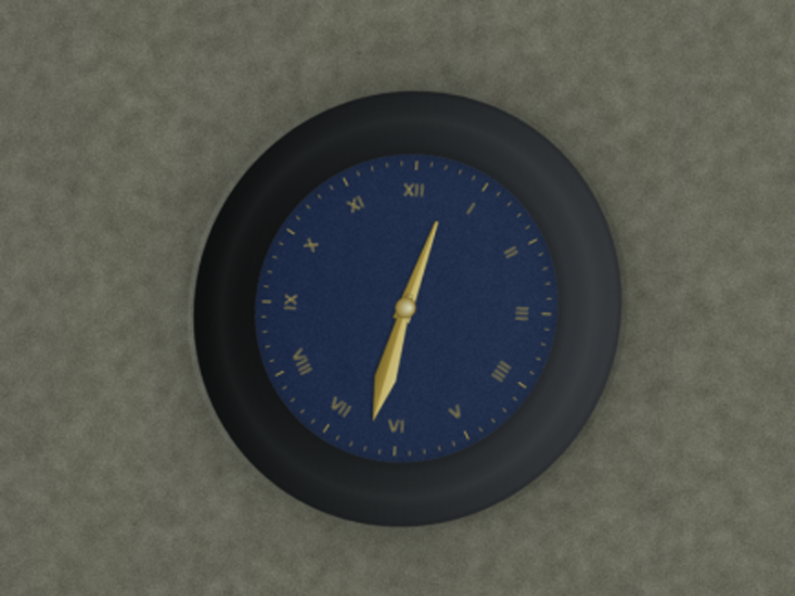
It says 12:32
